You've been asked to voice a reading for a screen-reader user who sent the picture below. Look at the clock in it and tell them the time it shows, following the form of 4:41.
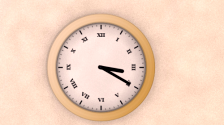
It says 3:20
